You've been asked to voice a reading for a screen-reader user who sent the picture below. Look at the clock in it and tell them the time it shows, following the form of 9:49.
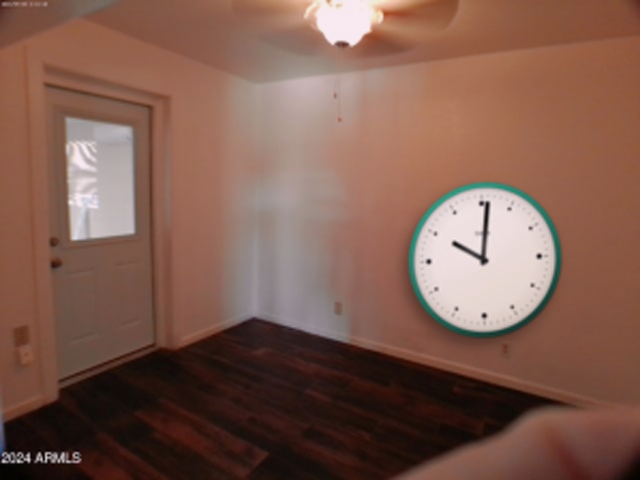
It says 10:01
